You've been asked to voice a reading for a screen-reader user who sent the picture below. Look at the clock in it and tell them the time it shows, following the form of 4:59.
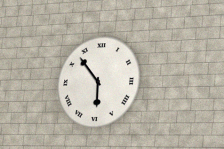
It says 5:53
